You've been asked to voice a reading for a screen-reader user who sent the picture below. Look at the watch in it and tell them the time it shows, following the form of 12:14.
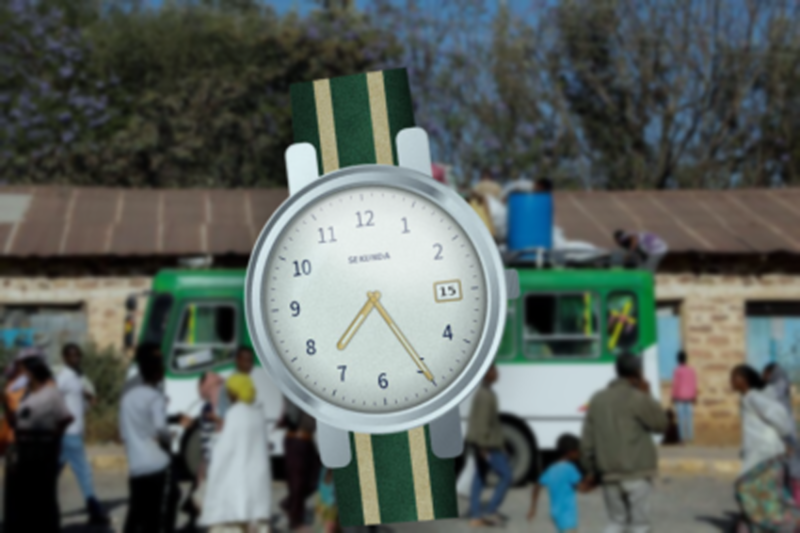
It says 7:25
